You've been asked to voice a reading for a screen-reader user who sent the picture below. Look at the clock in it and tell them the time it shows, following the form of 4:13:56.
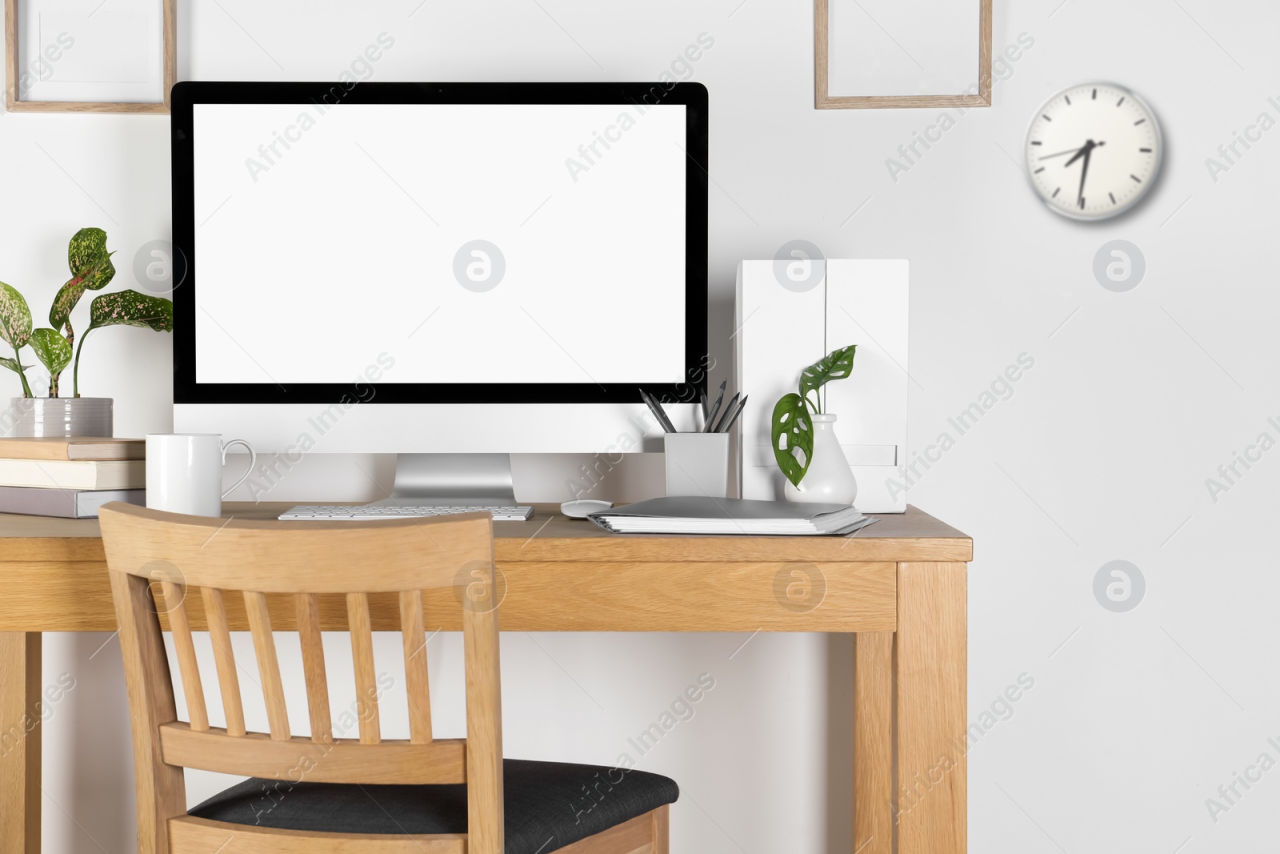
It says 7:30:42
